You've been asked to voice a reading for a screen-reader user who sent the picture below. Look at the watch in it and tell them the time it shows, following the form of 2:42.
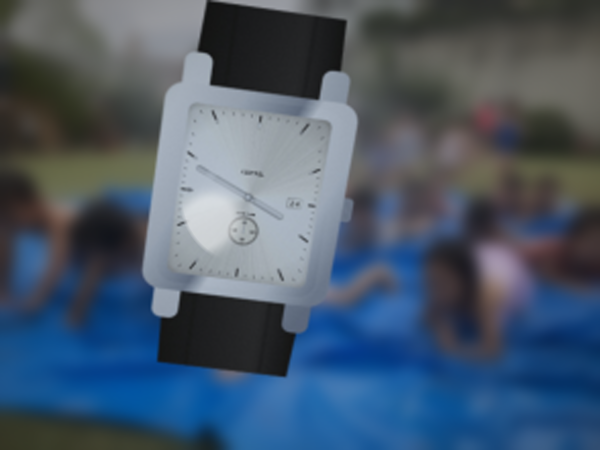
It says 3:49
